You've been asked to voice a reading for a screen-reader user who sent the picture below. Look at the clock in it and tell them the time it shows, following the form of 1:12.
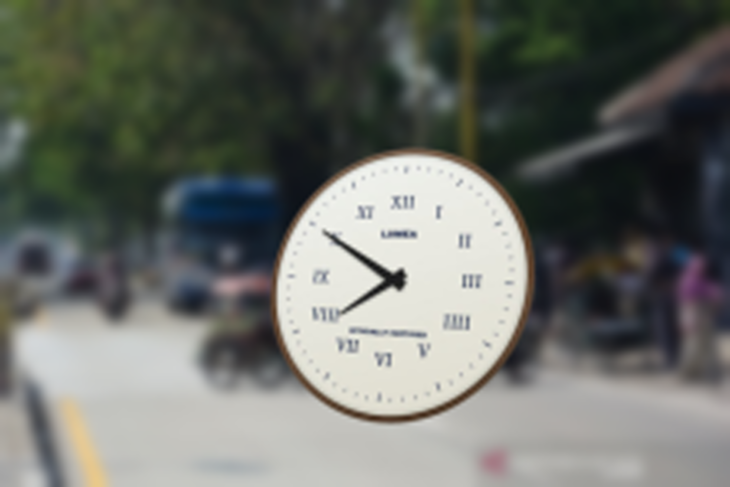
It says 7:50
